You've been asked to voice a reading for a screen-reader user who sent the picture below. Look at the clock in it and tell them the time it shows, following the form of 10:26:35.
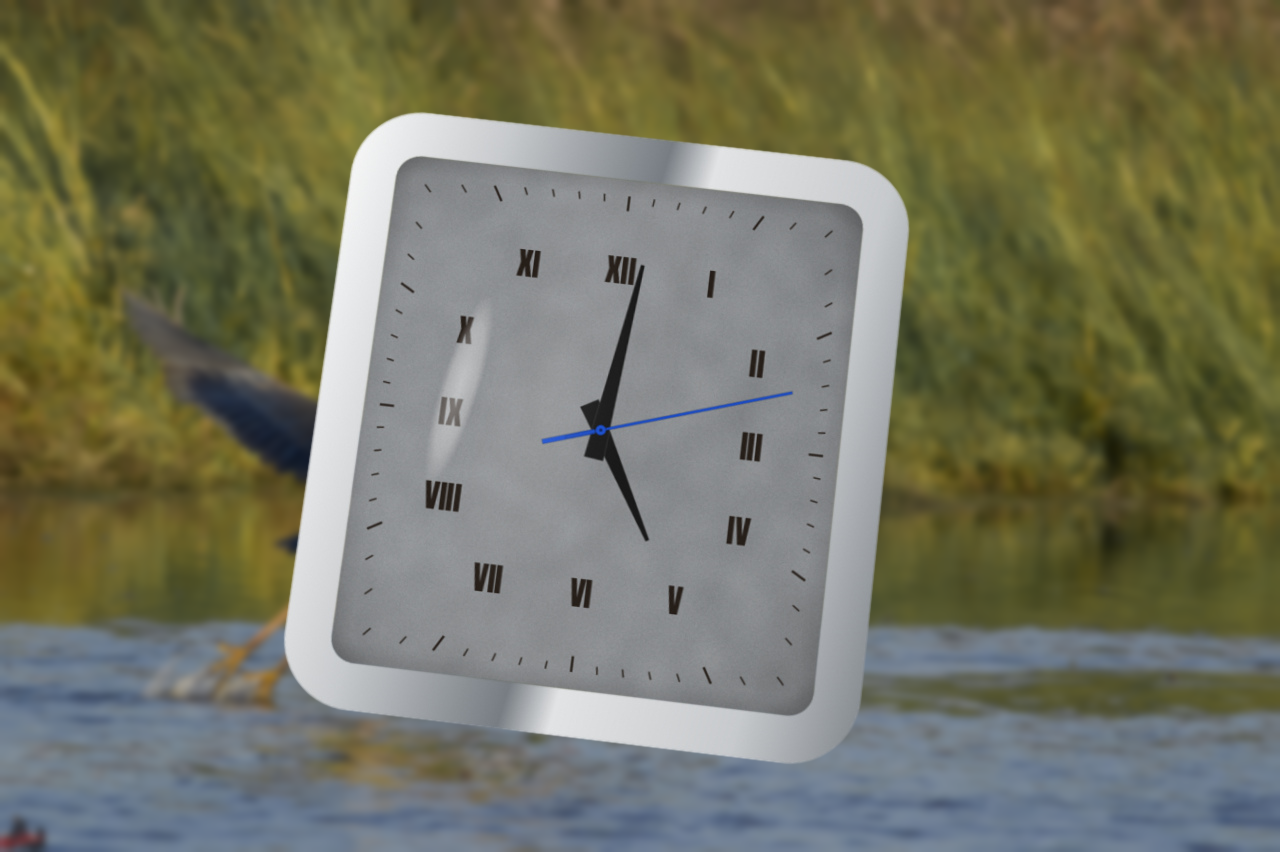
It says 5:01:12
